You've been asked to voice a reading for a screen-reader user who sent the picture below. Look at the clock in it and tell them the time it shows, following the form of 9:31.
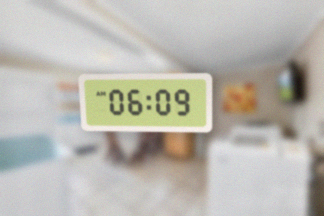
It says 6:09
